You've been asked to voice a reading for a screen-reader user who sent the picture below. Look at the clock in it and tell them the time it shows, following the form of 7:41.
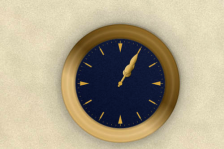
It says 1:05
